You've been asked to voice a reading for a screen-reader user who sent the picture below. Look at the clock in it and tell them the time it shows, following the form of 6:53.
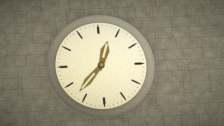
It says 12:37
